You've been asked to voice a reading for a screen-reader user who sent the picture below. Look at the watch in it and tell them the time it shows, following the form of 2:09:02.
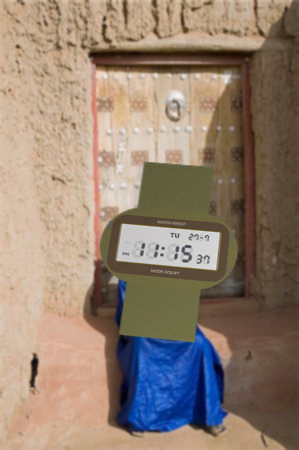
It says 11:15:37
